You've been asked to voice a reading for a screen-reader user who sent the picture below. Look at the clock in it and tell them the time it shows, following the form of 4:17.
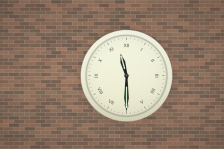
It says 11:30
